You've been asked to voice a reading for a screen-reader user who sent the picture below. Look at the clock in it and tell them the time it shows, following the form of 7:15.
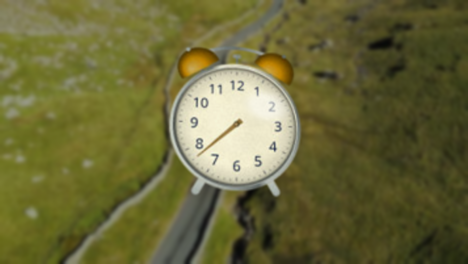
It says 7:38
